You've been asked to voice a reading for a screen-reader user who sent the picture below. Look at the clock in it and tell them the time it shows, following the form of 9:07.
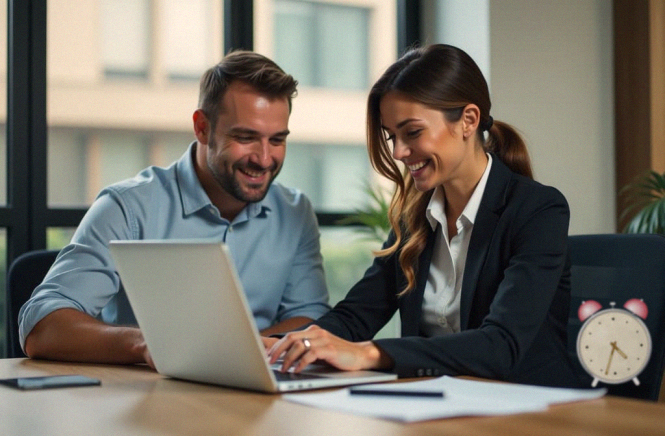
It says 4:33
